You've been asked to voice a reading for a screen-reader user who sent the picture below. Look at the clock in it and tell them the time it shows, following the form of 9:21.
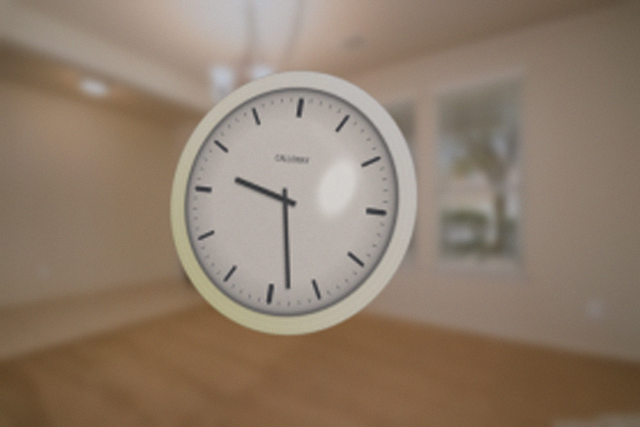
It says 9:28
